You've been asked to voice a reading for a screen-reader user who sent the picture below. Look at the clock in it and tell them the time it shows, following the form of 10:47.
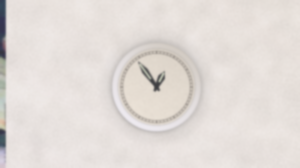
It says 12:54
